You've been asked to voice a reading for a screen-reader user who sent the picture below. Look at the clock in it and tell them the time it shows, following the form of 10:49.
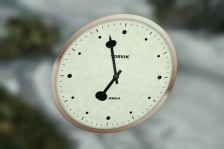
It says 6:57
